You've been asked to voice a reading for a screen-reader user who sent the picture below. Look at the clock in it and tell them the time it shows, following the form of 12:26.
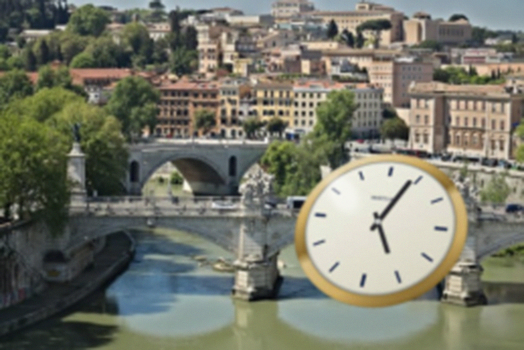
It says 5:04
